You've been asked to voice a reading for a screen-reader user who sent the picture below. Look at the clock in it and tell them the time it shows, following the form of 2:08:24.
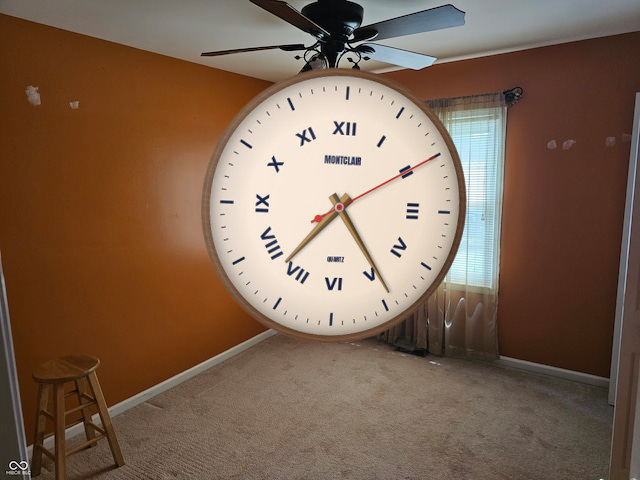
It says 7:24:10
